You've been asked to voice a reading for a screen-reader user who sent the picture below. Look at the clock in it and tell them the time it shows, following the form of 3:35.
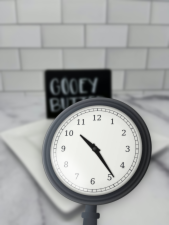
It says 10:24
